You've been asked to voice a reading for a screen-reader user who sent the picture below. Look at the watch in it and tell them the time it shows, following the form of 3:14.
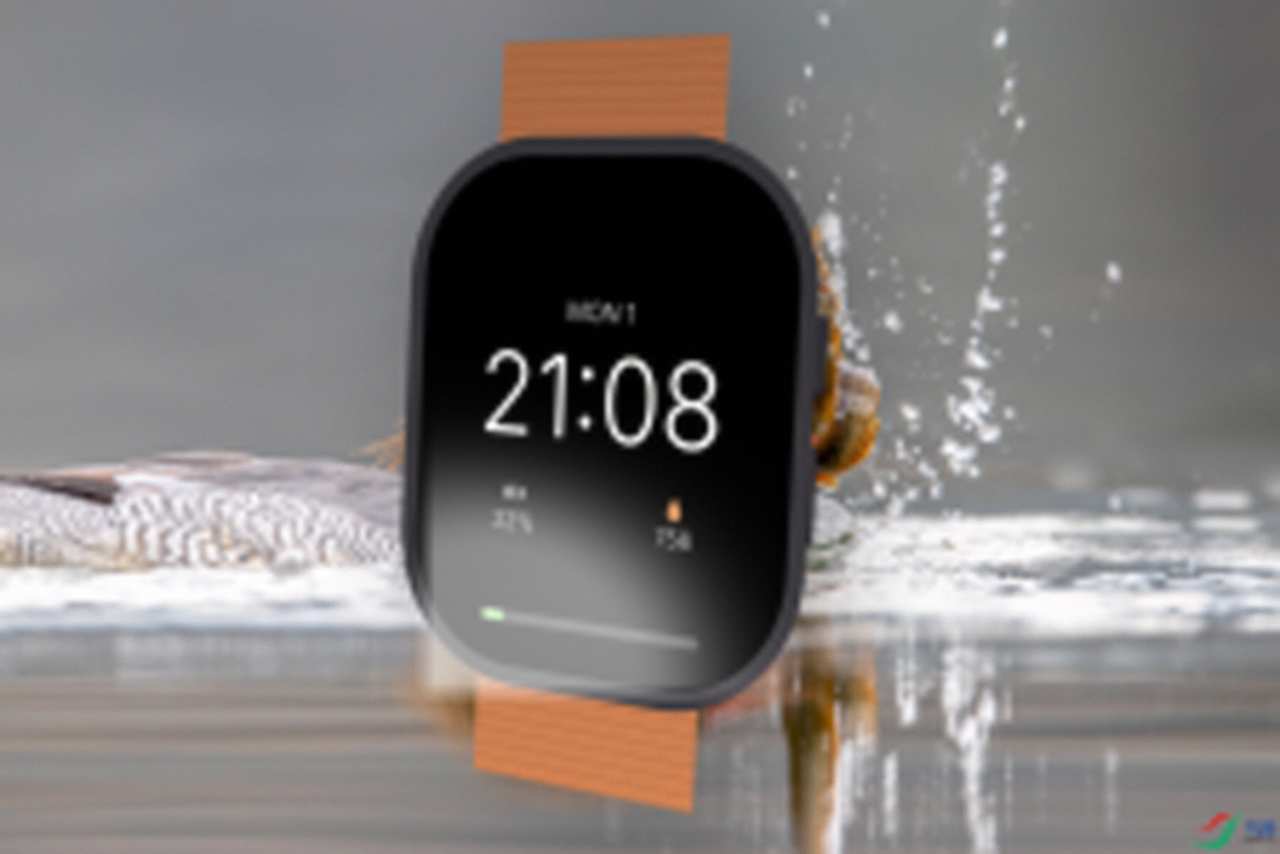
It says 21:08
